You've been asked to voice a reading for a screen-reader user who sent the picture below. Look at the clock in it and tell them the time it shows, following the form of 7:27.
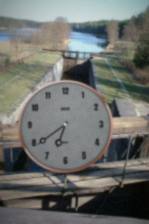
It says 6:39
